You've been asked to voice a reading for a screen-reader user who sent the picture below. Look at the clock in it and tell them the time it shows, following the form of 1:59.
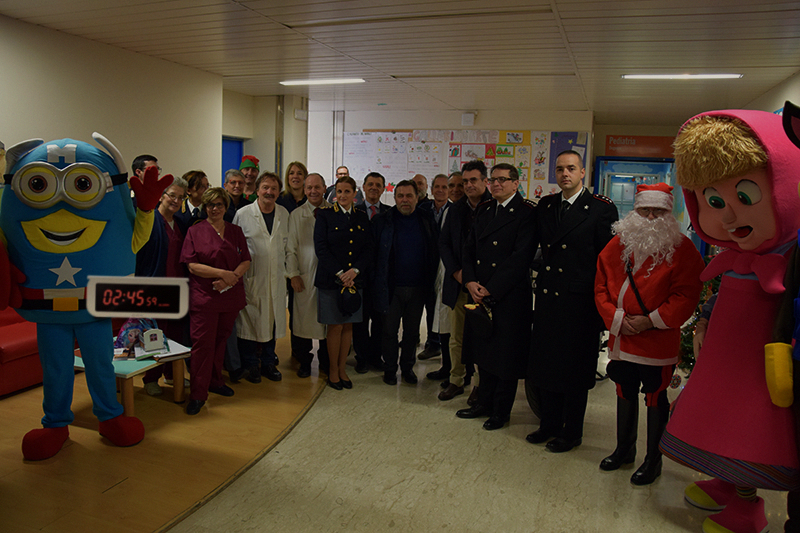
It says 2:45
